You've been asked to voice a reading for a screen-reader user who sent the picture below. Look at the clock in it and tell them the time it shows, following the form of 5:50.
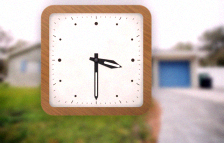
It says 3:30
